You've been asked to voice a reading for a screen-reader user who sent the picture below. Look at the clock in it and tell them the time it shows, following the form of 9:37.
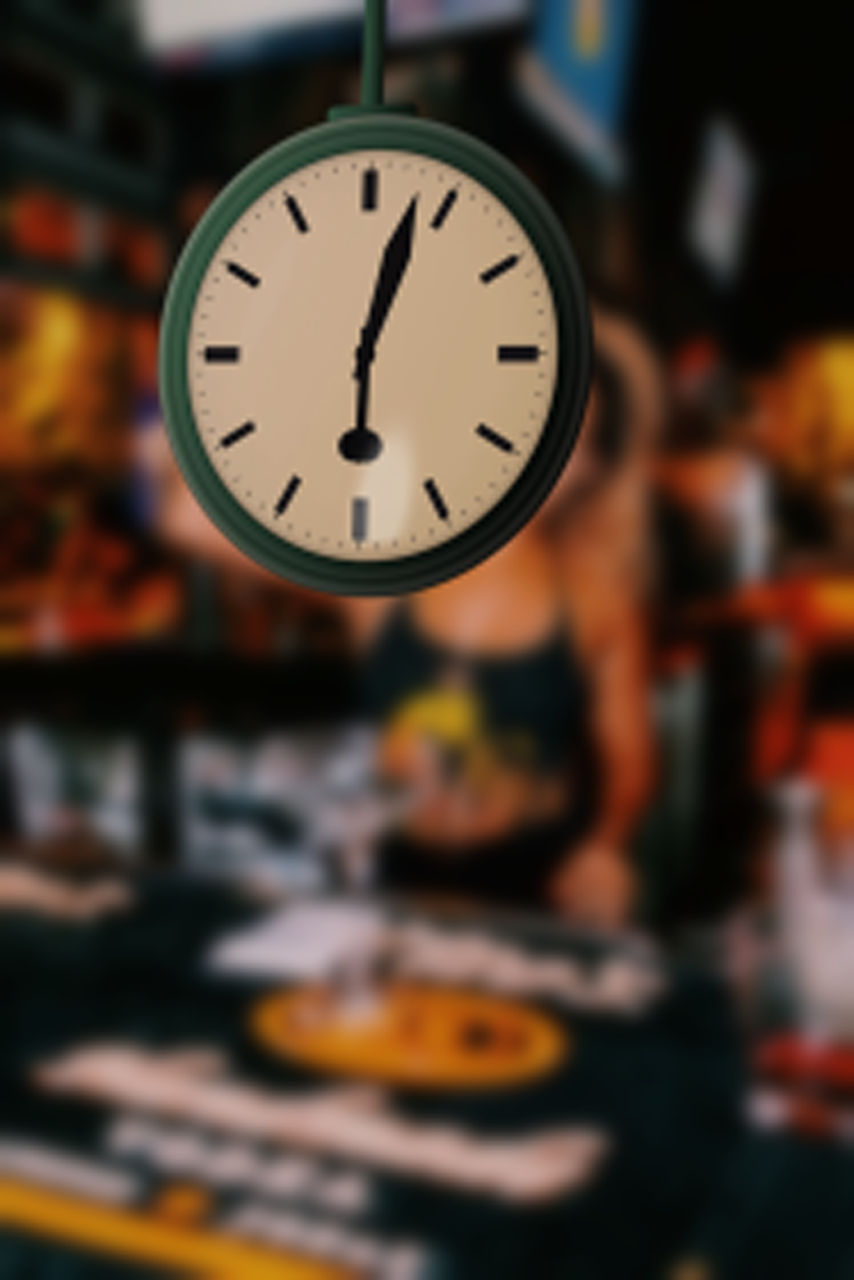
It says 6:03
